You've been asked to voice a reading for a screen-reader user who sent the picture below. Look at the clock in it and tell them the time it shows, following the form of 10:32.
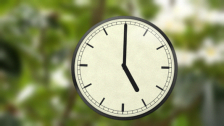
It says 5:00
